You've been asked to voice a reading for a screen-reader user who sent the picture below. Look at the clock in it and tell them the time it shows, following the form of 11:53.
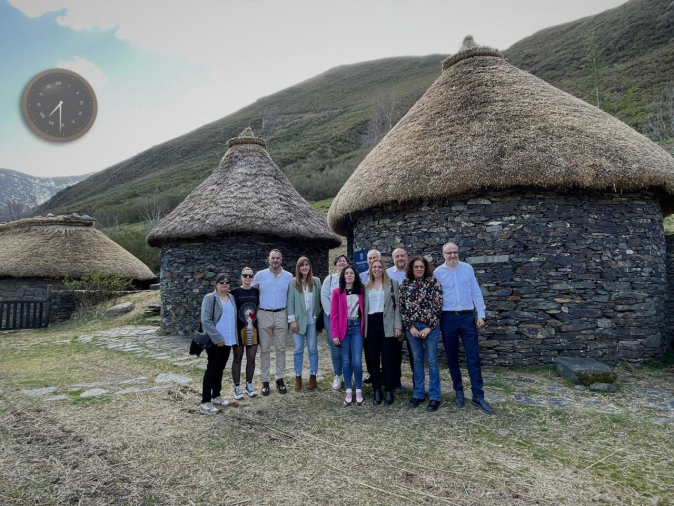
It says 7:31
